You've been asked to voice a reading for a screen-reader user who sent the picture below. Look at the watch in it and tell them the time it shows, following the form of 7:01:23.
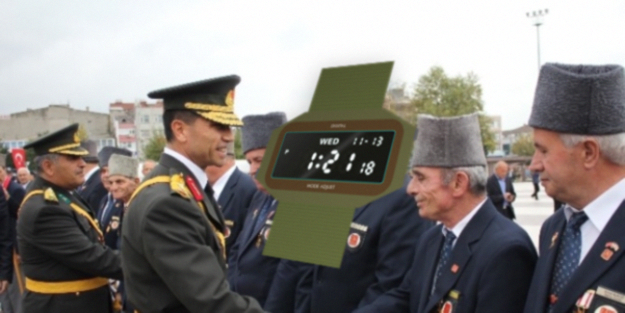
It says 1:21:18
